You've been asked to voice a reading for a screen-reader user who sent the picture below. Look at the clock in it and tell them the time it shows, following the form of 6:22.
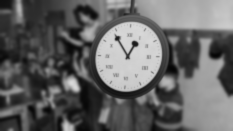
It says 12:54
